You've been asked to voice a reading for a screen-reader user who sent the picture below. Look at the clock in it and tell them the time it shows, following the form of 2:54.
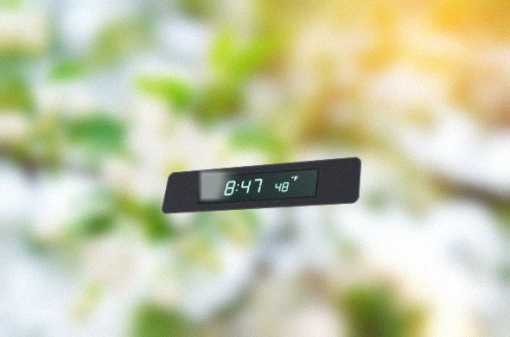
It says 8:47
